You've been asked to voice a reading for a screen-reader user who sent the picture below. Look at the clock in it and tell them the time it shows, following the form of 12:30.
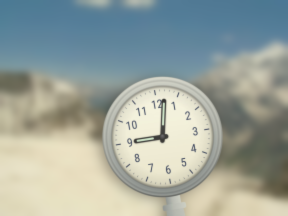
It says 9:02
